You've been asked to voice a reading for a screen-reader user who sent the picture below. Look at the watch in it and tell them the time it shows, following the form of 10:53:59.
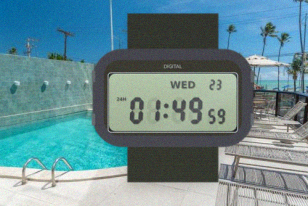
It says 1:49:59
